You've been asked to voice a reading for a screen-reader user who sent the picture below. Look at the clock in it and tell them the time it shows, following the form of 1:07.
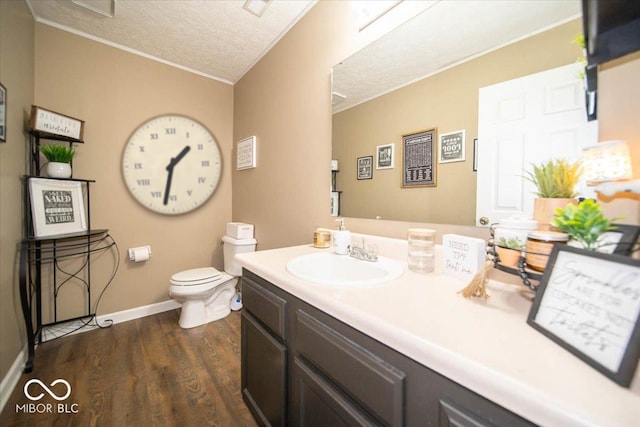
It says 1:32
